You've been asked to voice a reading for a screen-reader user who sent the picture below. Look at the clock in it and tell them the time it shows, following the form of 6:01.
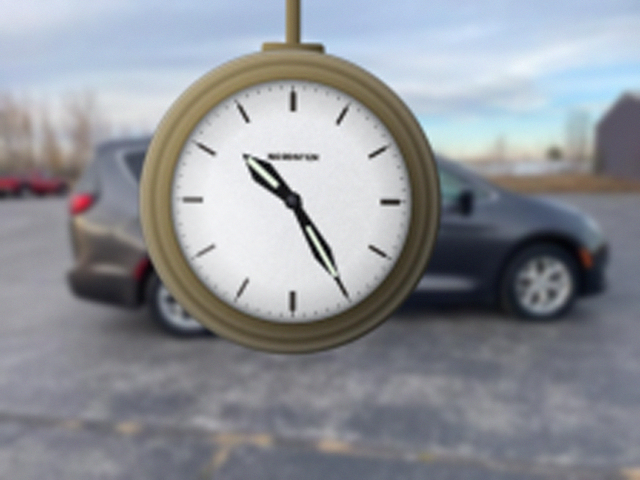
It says 10:25
